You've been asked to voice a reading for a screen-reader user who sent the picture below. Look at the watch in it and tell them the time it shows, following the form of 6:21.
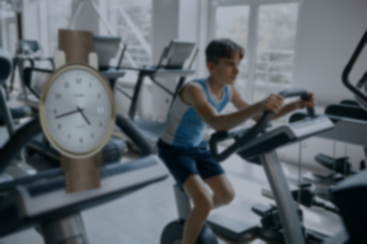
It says 4:43
